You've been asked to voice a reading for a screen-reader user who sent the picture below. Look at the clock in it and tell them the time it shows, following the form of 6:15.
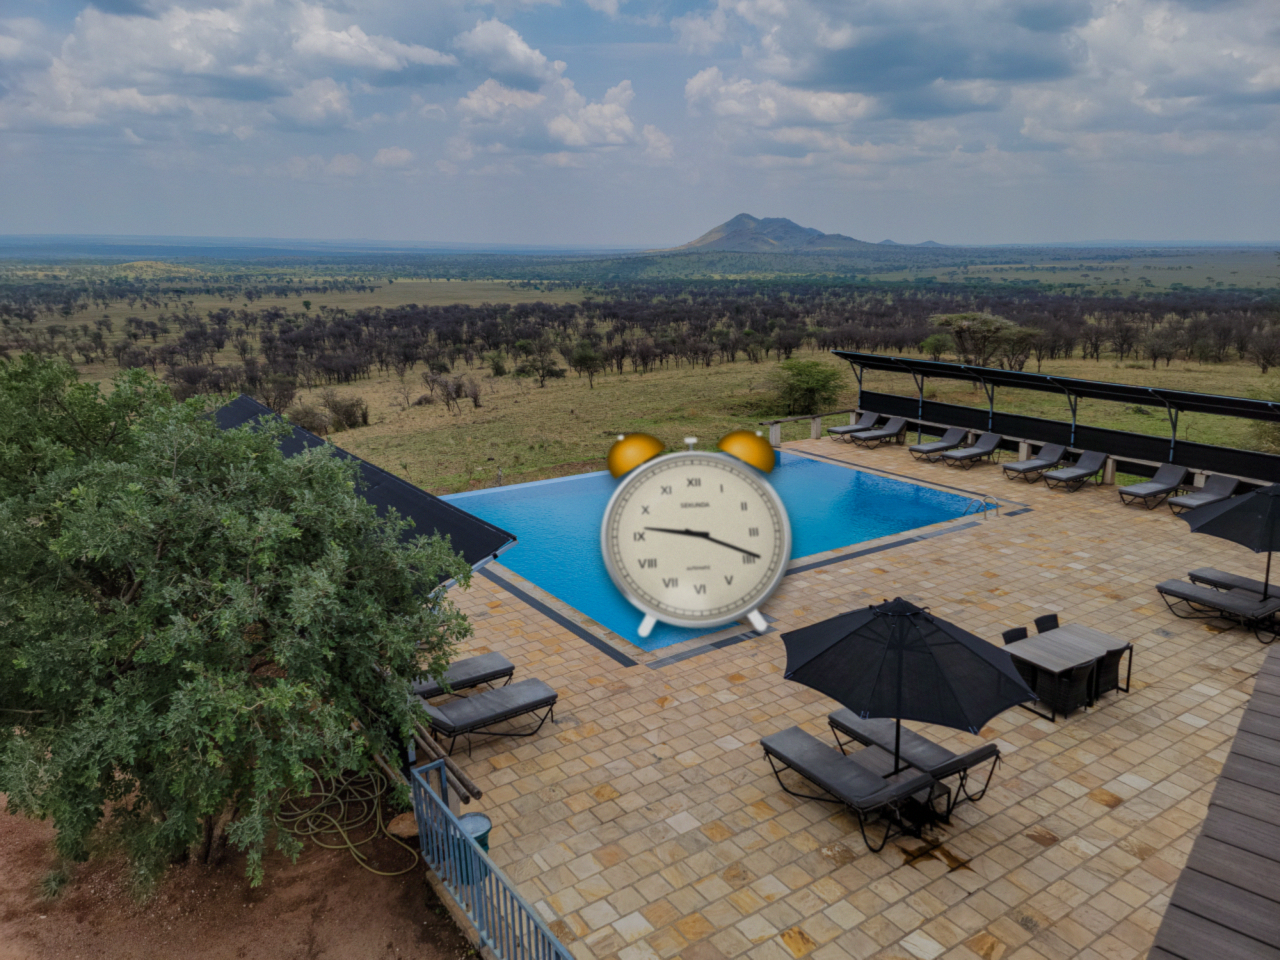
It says 9:19
